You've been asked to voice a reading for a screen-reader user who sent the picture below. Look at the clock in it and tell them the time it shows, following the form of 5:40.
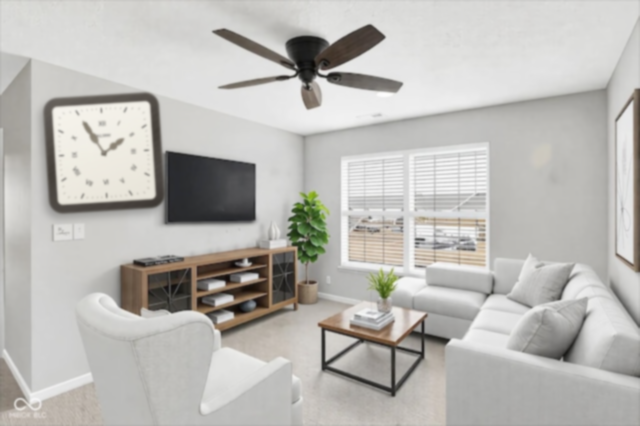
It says 1:55
